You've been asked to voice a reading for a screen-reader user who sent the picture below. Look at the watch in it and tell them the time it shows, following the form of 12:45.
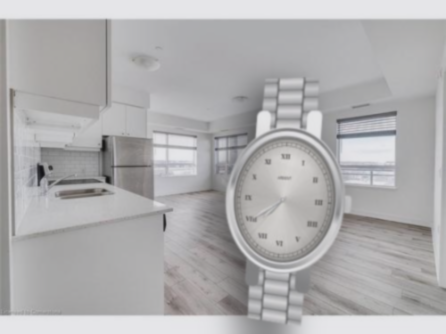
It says 7:40
